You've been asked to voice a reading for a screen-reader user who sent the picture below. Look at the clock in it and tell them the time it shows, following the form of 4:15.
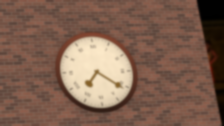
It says 7:21
